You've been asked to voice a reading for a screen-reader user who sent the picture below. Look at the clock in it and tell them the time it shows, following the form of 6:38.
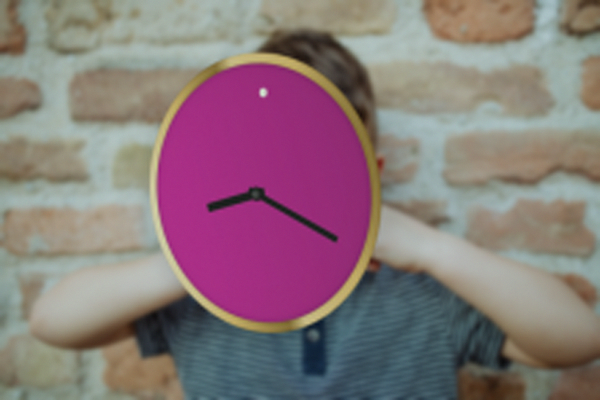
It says 8:18
